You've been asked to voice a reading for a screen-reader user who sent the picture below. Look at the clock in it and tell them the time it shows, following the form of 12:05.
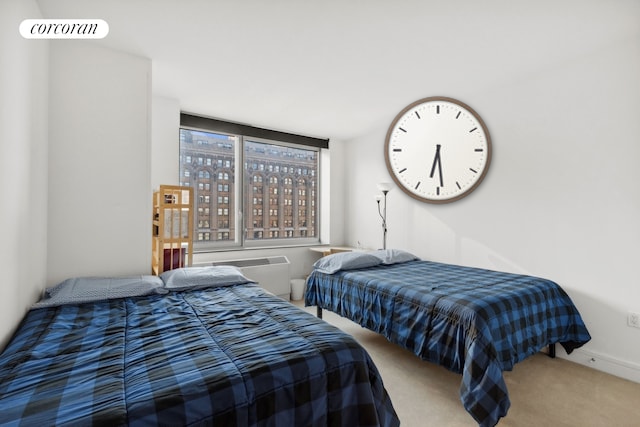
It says 6:29
